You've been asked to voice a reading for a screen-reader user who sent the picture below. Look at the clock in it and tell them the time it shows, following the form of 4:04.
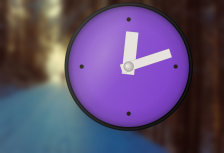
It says 12:12
